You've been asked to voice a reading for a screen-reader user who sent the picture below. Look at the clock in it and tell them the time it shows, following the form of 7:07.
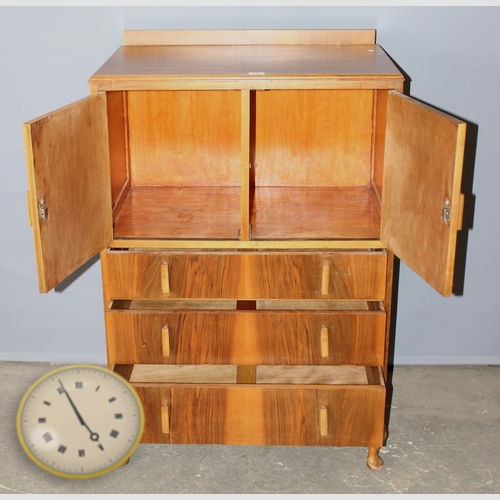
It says 4:56
